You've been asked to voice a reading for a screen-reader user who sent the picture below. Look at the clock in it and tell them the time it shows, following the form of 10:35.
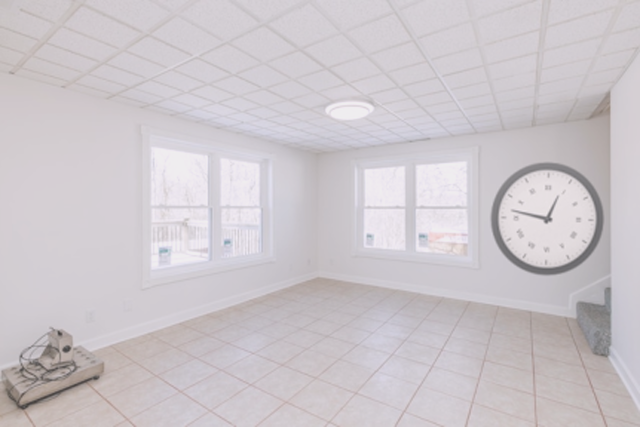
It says 12:47
